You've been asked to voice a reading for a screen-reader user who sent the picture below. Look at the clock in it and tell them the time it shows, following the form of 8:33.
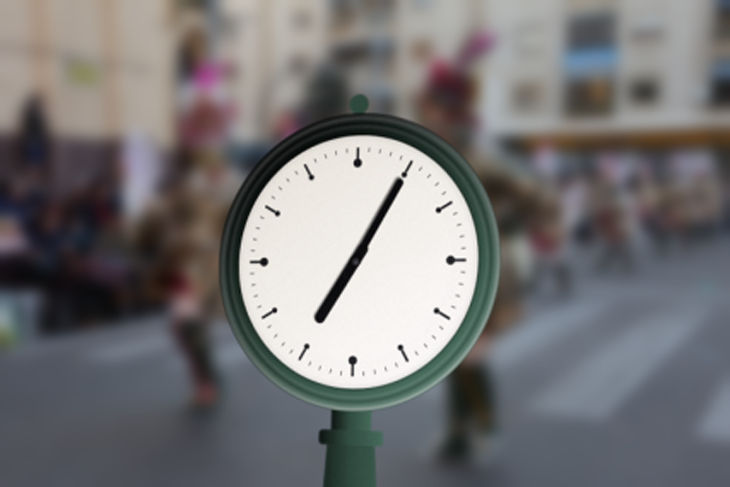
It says 7:05
